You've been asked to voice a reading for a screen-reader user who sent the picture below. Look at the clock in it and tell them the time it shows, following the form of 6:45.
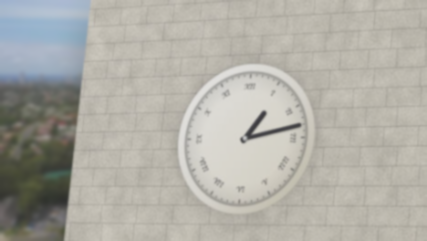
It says 1:13
